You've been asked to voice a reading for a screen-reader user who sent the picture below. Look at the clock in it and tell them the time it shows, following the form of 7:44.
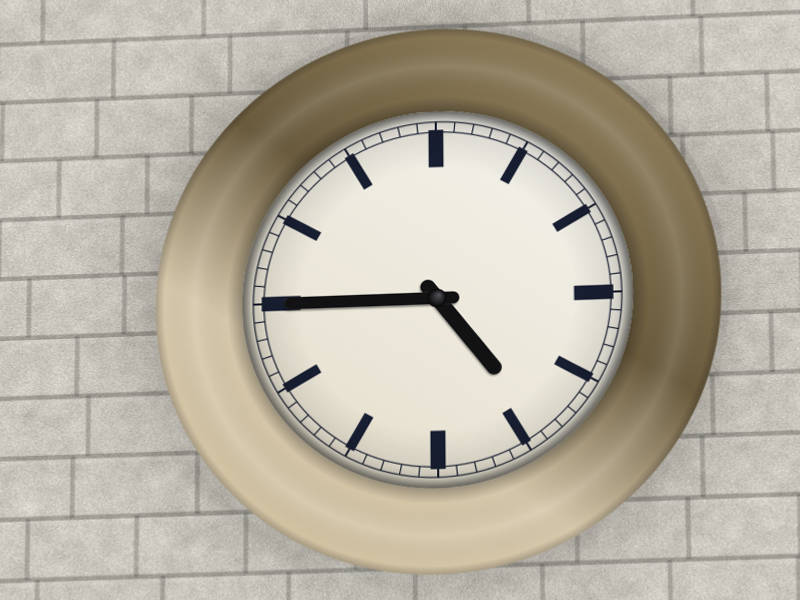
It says 4:45
